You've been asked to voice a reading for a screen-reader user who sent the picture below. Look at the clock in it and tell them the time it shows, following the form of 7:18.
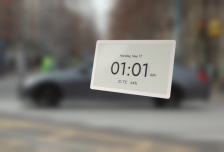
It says 1:01
